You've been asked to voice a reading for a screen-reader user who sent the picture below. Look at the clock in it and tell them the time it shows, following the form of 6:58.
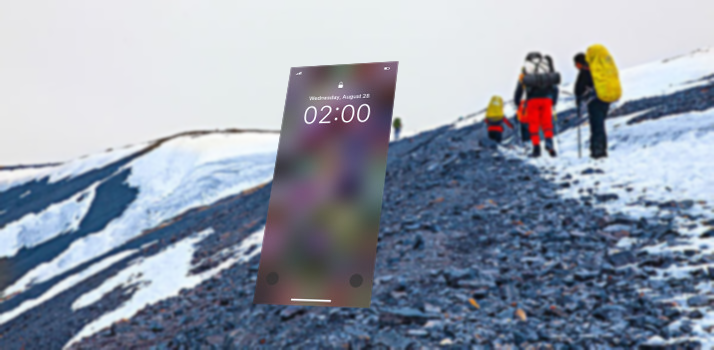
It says 2:00
